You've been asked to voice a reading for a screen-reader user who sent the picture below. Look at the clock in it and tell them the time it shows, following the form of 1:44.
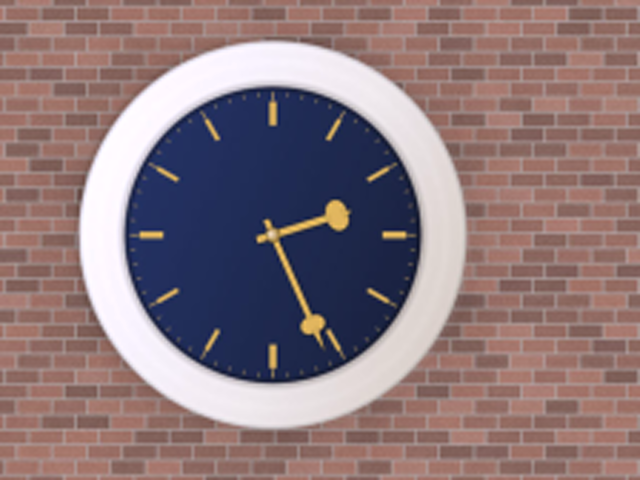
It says 2:26
